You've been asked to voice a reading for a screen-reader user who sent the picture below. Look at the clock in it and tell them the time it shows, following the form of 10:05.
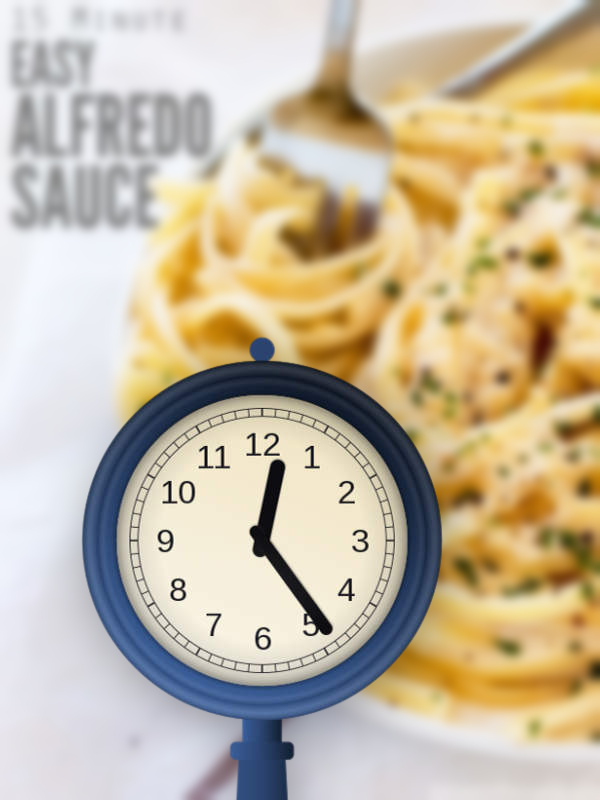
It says 12:24
